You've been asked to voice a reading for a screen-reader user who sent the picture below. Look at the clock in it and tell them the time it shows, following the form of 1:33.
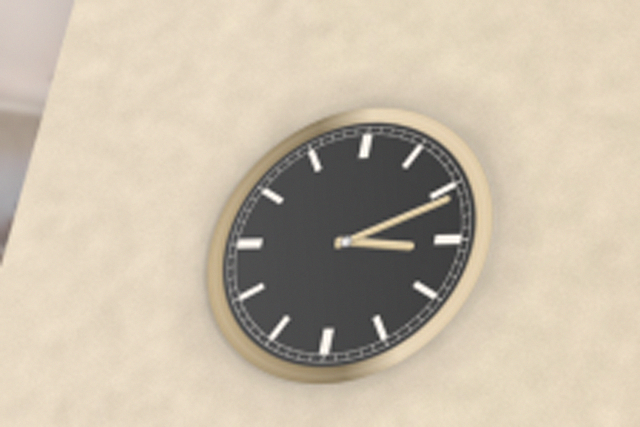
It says 3:11
